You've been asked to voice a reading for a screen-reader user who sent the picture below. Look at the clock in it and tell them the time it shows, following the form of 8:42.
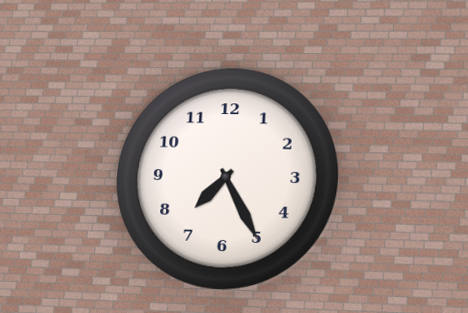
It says 7:25
